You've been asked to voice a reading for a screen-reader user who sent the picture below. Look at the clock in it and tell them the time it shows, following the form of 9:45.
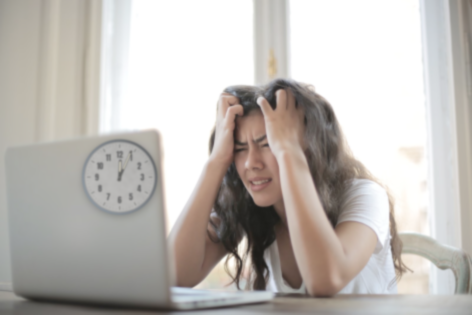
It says 12:04
